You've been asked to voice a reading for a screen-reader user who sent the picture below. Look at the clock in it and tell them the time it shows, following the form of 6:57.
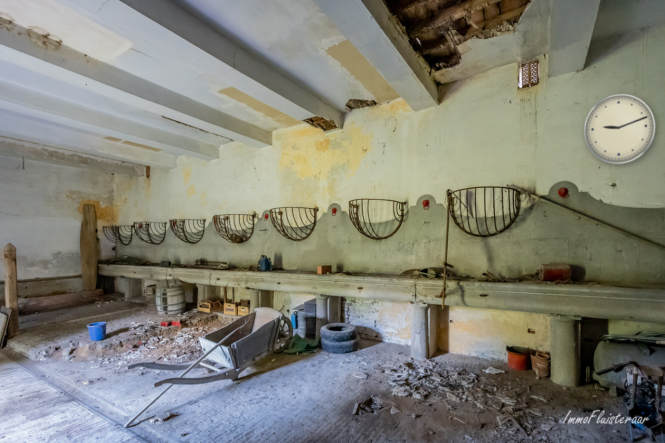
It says 9:12
